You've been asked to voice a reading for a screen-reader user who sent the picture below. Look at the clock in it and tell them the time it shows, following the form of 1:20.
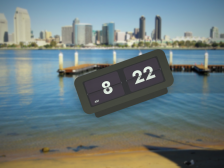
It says 8:22
